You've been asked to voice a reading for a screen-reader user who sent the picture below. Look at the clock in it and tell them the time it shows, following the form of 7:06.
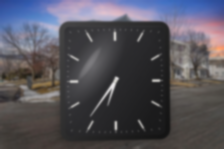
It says 6:36
